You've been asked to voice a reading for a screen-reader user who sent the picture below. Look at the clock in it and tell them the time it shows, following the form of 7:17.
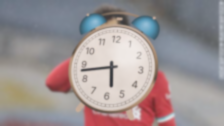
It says 5:43
